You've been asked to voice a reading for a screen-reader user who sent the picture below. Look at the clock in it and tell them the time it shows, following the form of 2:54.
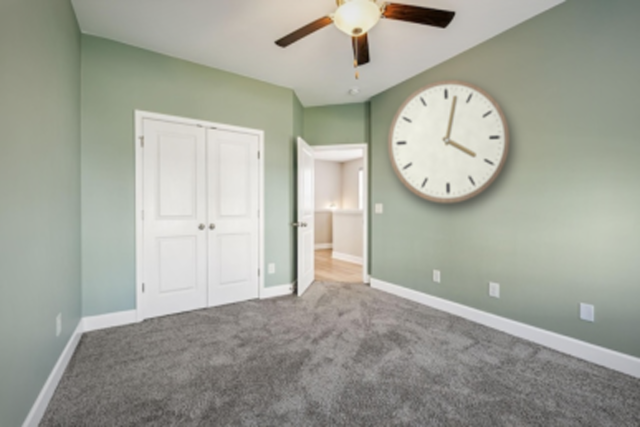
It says 4:02
